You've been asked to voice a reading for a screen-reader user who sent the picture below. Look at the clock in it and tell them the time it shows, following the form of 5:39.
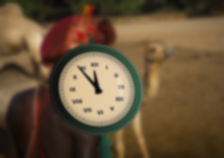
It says 11:54
